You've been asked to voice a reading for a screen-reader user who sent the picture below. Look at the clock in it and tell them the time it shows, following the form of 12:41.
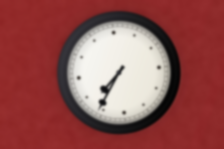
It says 7:36
